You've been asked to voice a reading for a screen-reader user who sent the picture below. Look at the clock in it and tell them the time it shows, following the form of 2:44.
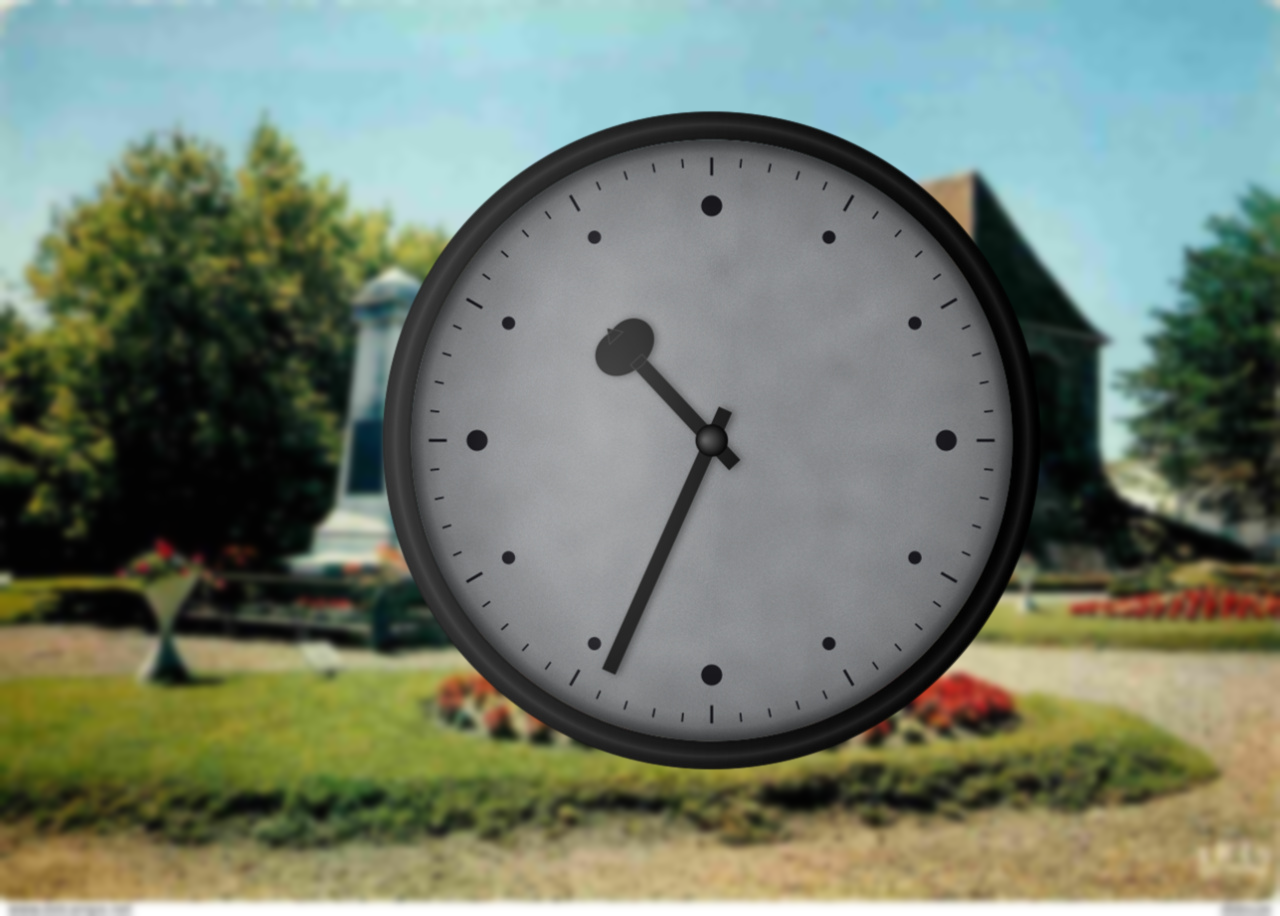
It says 10:34
